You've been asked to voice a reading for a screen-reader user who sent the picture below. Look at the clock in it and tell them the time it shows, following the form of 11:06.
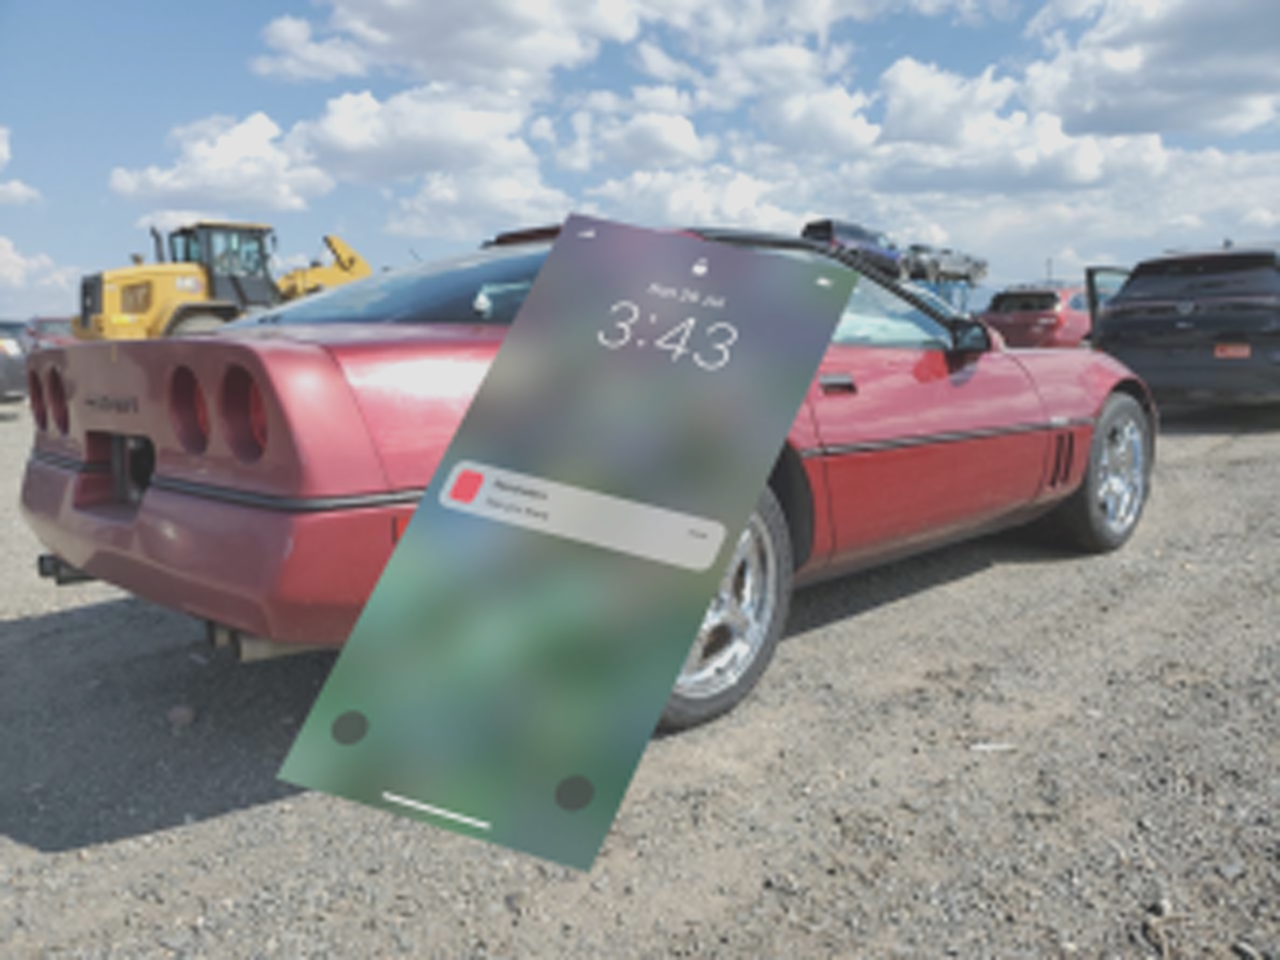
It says 3:43
